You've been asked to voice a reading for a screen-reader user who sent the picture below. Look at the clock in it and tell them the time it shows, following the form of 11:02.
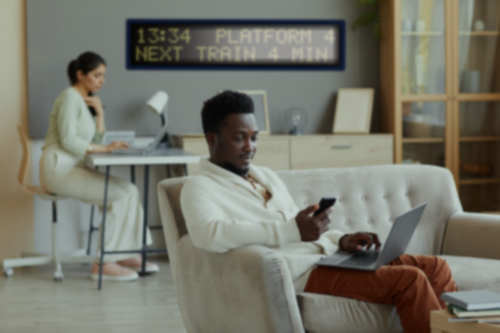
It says 13:34
